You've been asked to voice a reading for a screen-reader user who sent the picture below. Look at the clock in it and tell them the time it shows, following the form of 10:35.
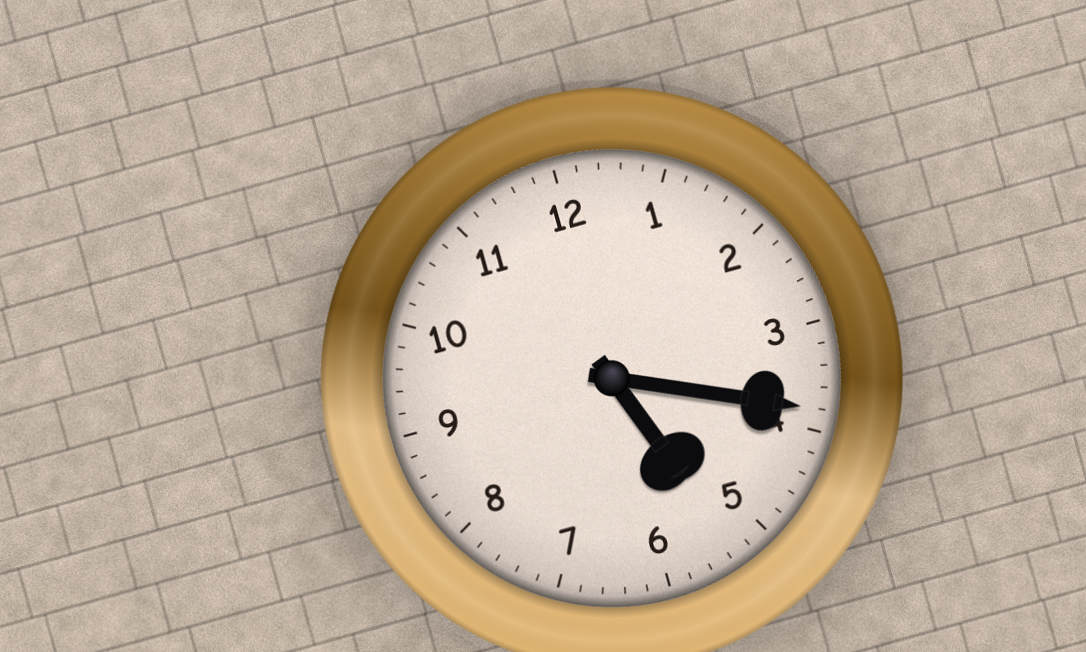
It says 5:19
